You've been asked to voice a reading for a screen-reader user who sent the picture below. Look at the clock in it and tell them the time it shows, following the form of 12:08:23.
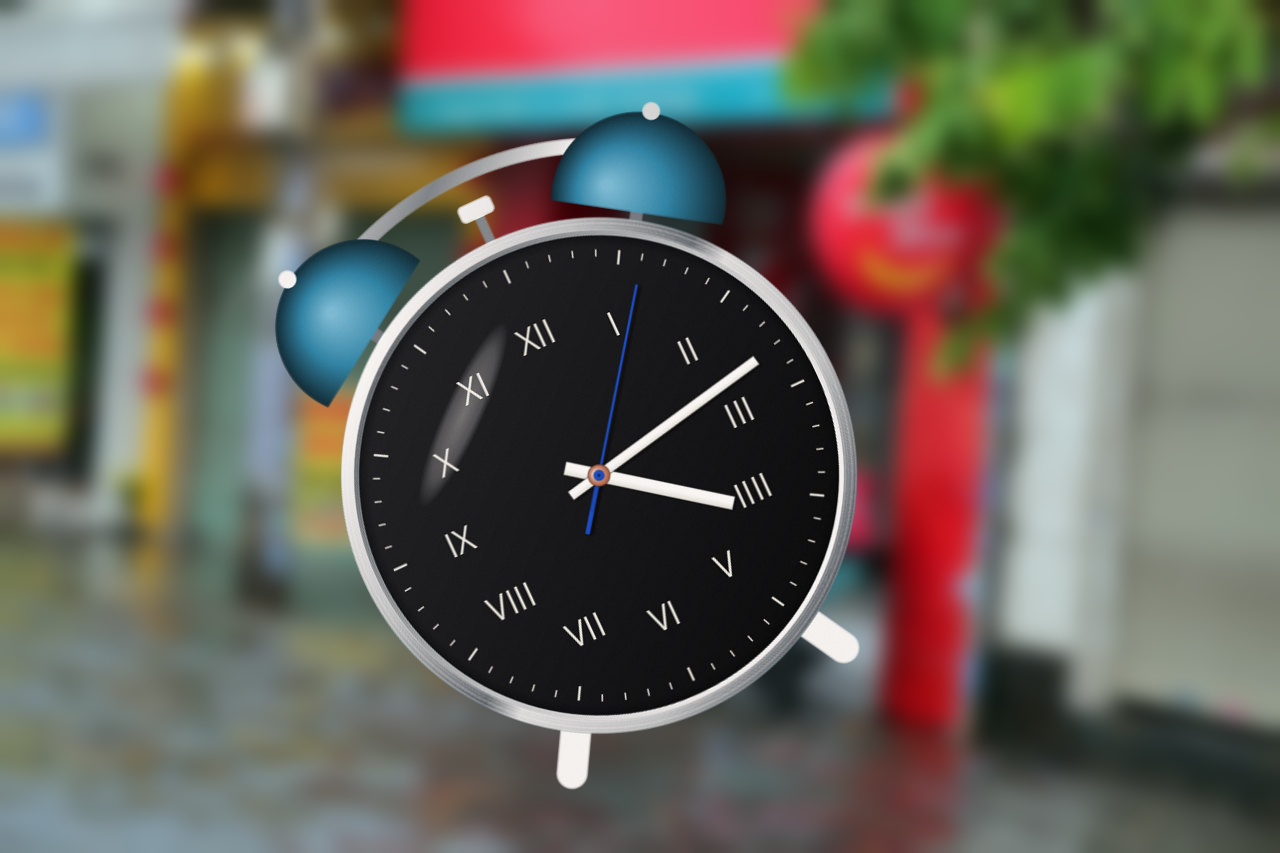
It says 4:13:06
